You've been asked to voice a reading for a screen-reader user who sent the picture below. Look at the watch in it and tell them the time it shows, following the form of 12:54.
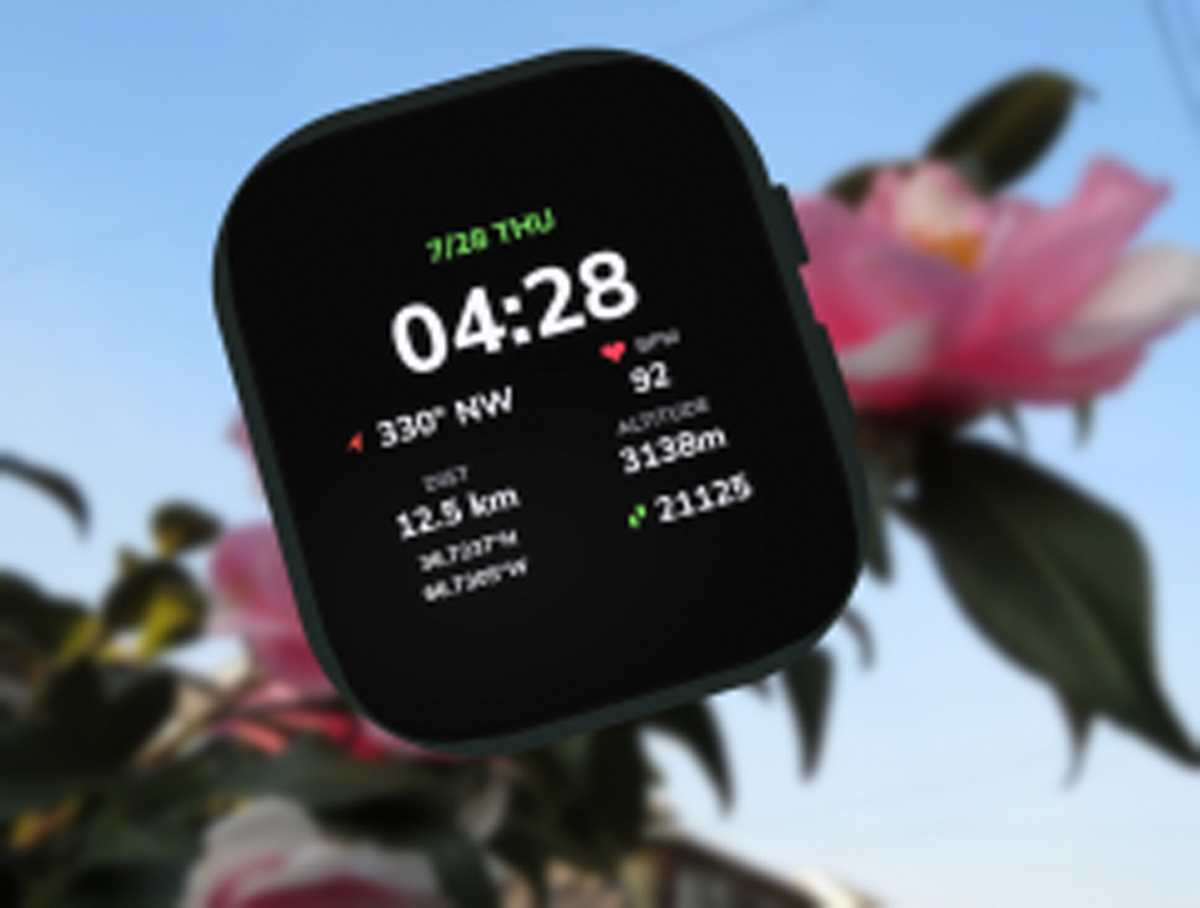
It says 4:28
